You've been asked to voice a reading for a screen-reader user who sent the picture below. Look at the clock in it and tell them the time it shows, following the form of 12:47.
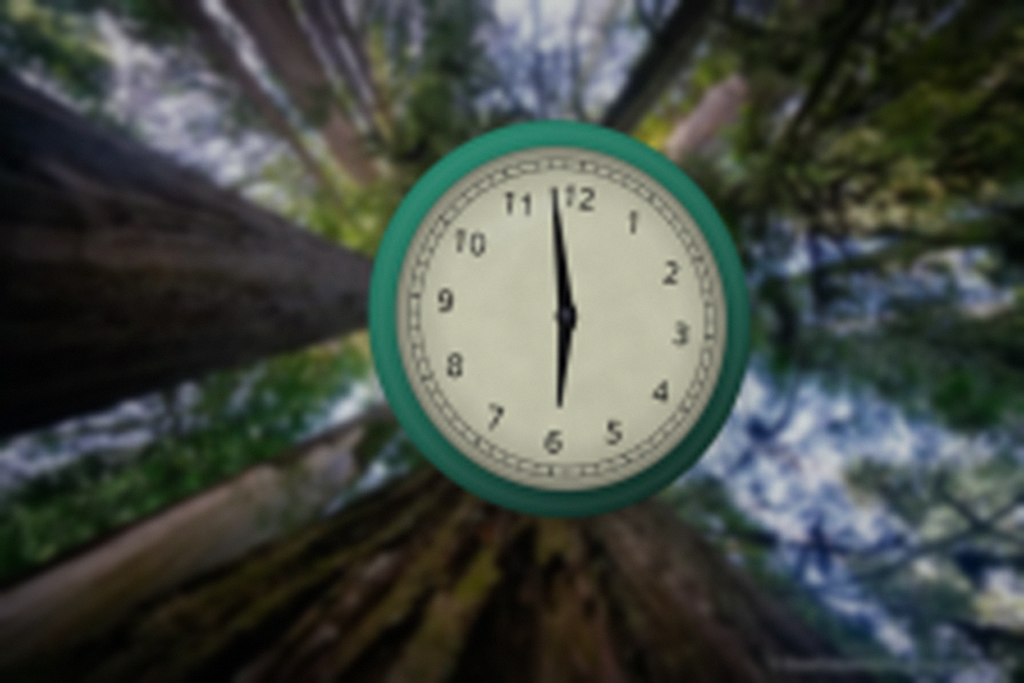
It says 5:58
